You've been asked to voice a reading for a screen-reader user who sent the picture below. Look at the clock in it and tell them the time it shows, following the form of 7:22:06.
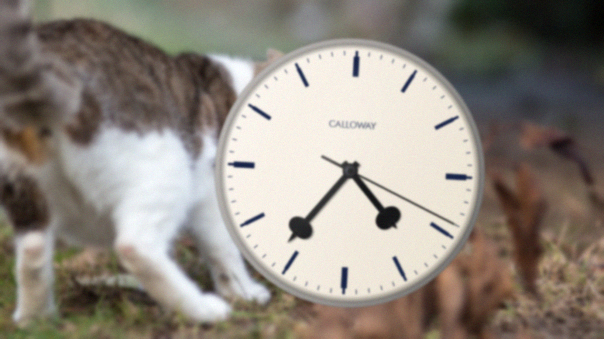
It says 4:36:19
